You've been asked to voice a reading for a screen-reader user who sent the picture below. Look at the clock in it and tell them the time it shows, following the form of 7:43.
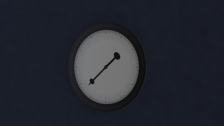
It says 1:38
